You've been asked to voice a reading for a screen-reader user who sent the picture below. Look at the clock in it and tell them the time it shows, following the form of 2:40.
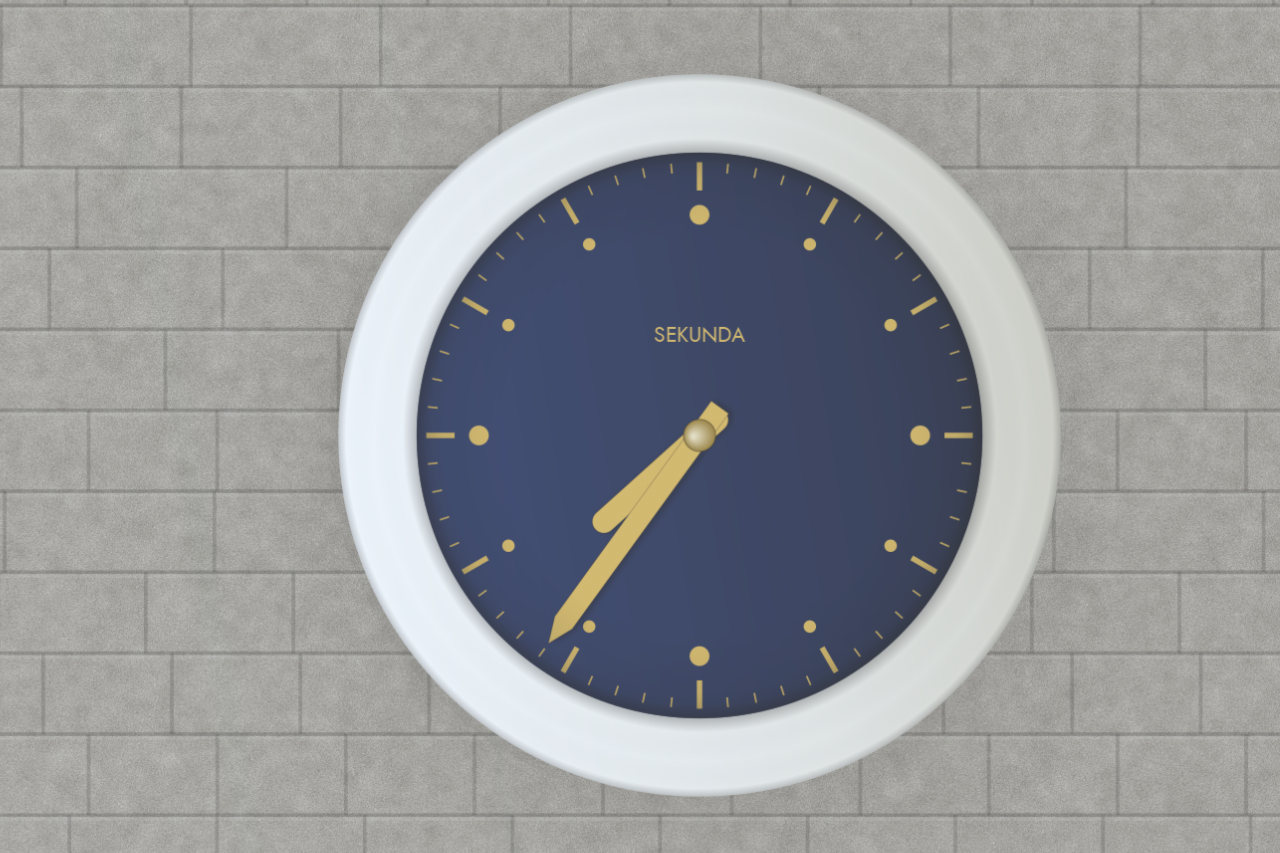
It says 7:36
